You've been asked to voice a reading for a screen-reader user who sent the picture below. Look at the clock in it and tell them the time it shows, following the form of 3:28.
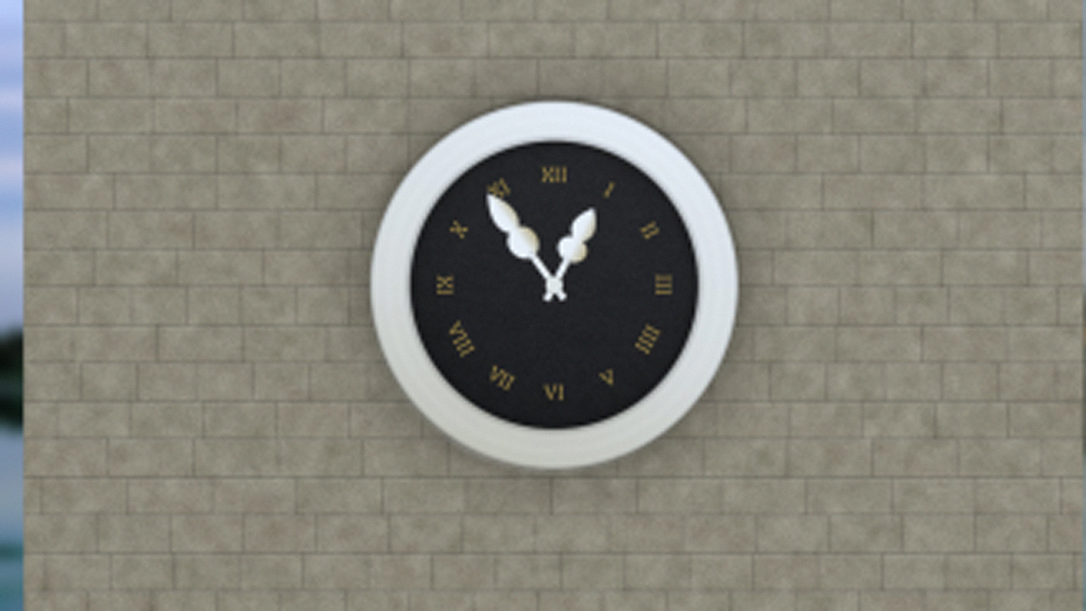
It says 12:54
